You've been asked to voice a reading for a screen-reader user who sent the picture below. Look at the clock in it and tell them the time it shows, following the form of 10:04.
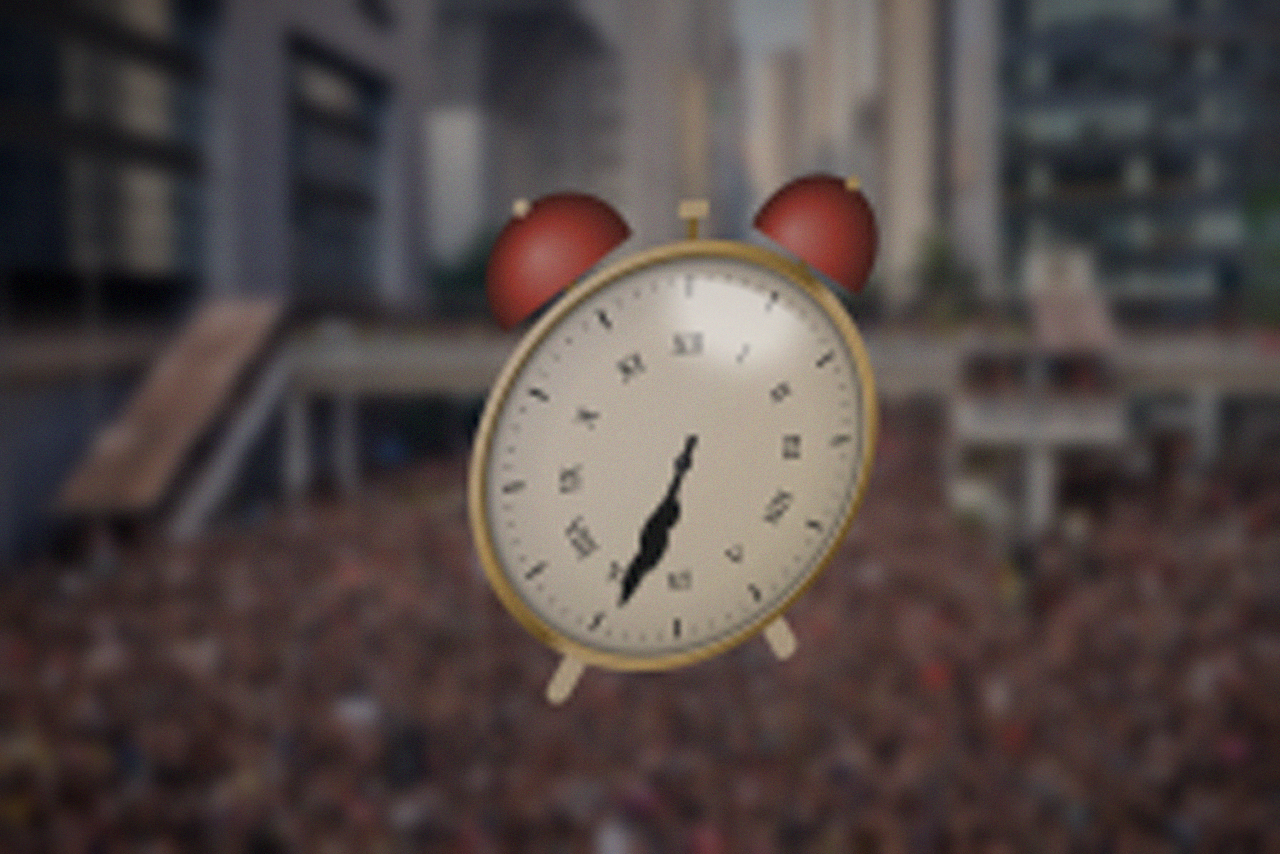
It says 6:34
